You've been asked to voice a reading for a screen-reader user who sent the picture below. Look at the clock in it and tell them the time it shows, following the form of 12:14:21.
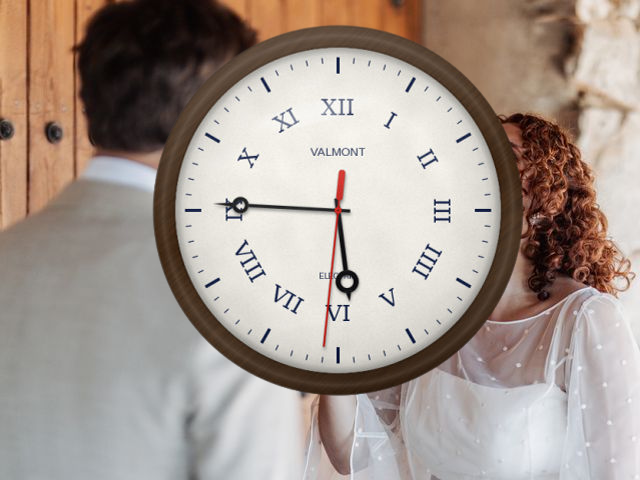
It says 5:45:31
